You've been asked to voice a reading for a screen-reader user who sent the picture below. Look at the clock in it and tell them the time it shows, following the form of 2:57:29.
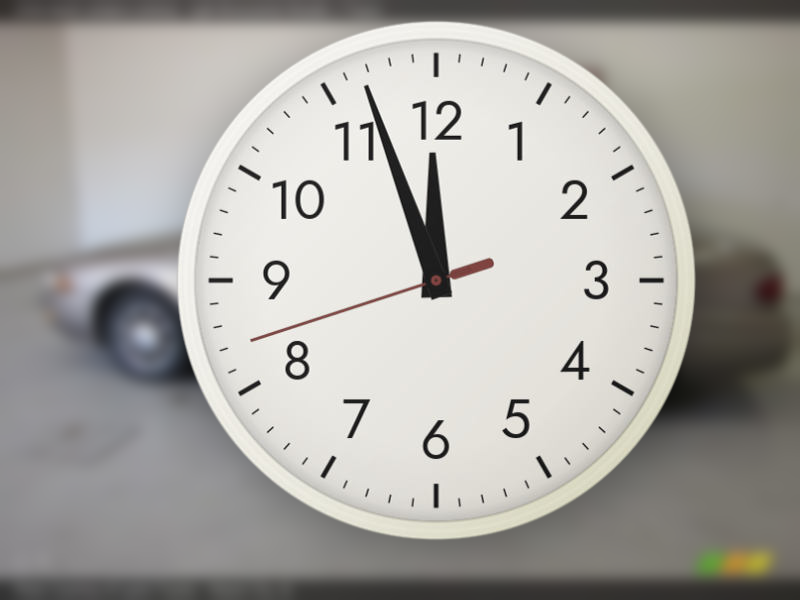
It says 11:56:42
